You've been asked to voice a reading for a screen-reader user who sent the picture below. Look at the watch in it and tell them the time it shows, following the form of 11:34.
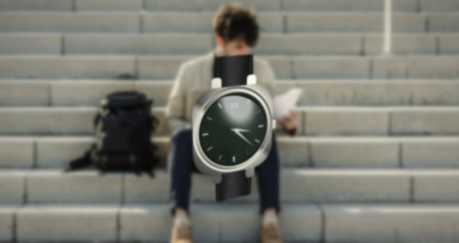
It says 3:22
